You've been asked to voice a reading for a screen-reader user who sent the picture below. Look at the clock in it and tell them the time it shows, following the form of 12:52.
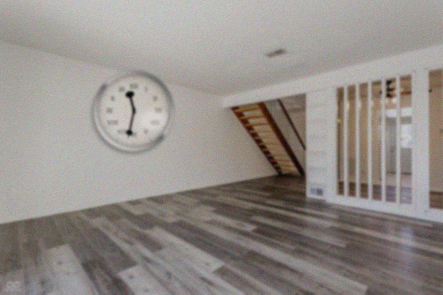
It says 11:32
